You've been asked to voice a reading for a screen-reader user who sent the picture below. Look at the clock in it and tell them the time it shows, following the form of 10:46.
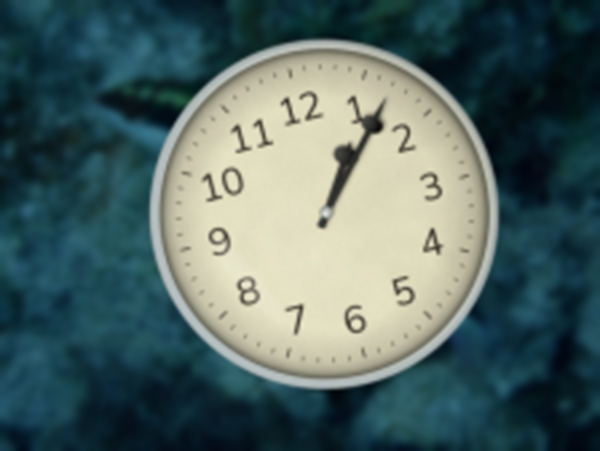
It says 1:07
